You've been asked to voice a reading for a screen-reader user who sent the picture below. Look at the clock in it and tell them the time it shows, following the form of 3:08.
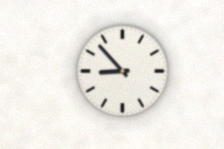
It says 8:53
